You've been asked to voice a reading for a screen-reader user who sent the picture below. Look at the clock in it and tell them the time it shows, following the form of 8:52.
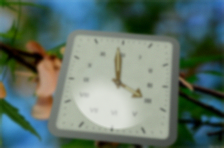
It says 3:59
